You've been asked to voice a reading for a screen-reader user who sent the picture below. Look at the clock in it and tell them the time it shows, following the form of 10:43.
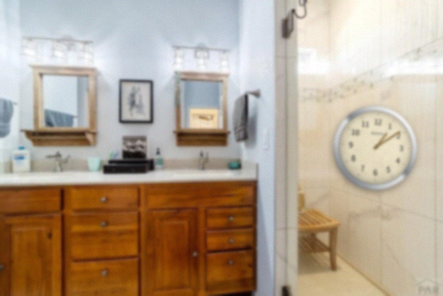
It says 1:09
